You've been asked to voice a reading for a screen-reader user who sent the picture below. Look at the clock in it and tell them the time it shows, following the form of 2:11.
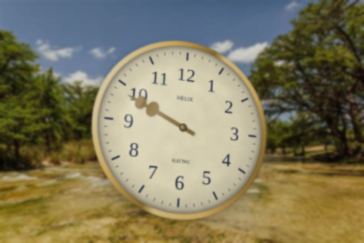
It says 9:49
